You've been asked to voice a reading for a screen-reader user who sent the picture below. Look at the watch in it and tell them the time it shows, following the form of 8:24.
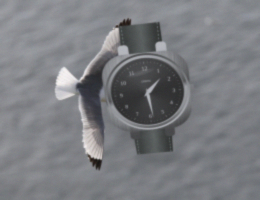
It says 1:29
